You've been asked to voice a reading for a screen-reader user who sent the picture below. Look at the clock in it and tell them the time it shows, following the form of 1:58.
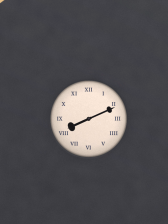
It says 8:11
